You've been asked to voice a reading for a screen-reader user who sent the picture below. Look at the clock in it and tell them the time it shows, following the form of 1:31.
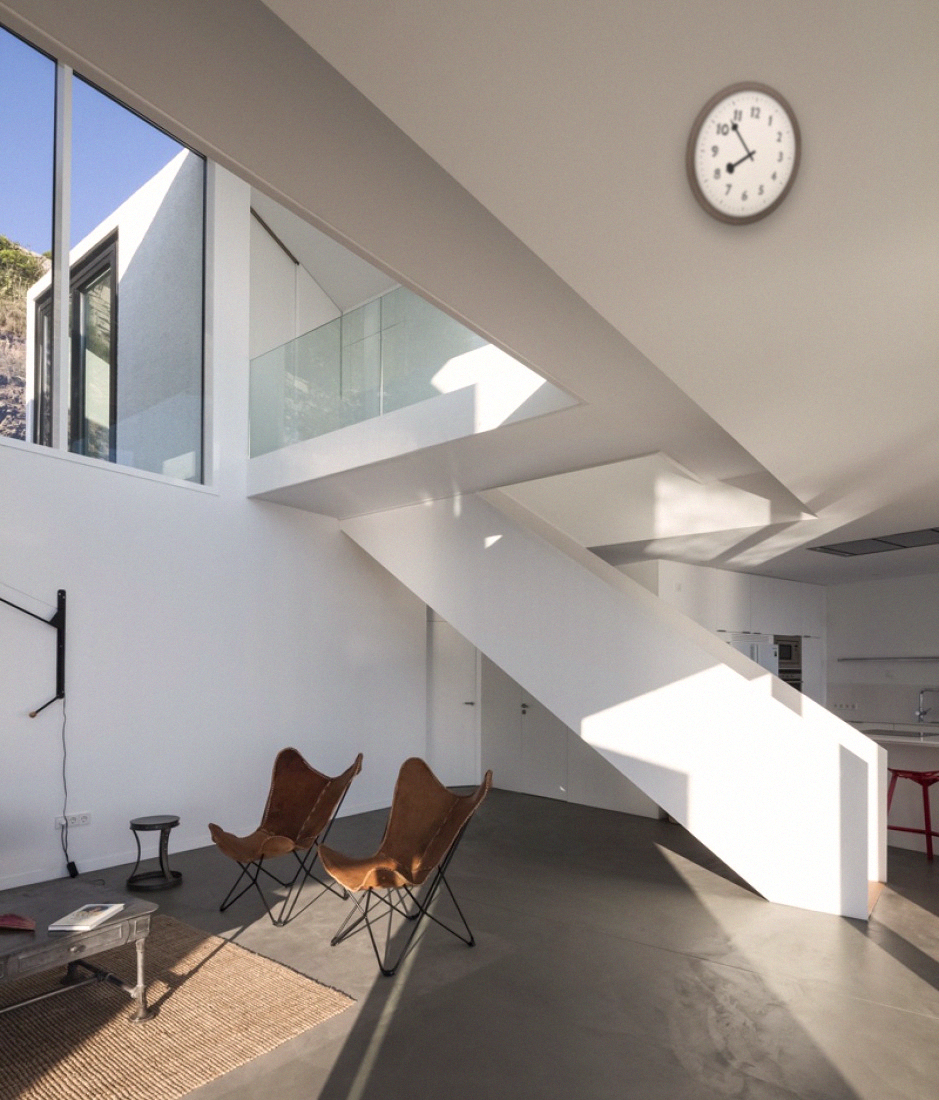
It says 7:53
